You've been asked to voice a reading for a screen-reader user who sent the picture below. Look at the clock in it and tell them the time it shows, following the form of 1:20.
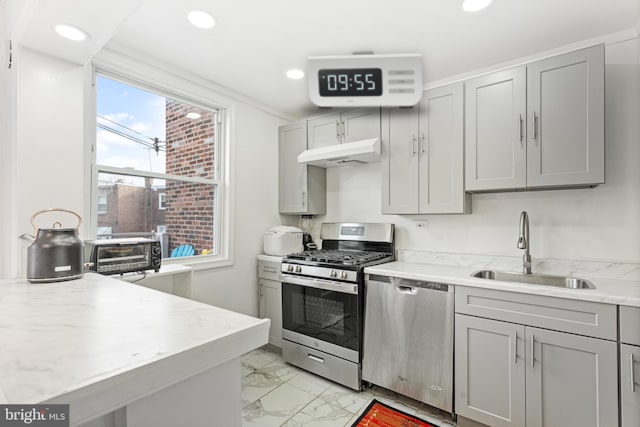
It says 9:55
